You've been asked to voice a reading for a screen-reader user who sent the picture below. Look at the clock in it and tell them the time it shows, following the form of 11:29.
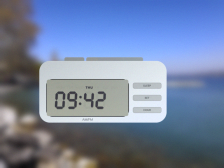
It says 9:42
